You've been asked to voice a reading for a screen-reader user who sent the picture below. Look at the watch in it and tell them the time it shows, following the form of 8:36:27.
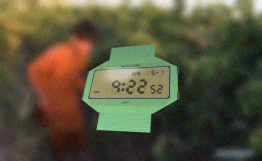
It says 9:22:52
